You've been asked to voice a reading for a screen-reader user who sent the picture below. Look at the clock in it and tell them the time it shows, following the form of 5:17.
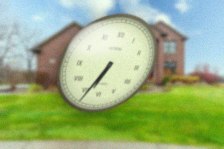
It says 6:34
